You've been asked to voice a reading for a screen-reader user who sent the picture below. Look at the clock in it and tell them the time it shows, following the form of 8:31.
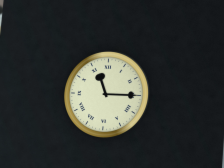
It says 11:15
